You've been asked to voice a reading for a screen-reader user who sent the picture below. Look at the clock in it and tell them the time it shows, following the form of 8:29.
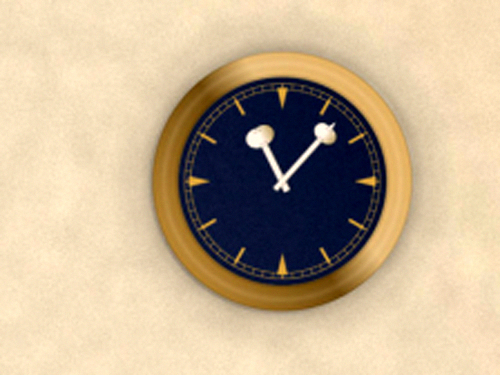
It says 11:07
